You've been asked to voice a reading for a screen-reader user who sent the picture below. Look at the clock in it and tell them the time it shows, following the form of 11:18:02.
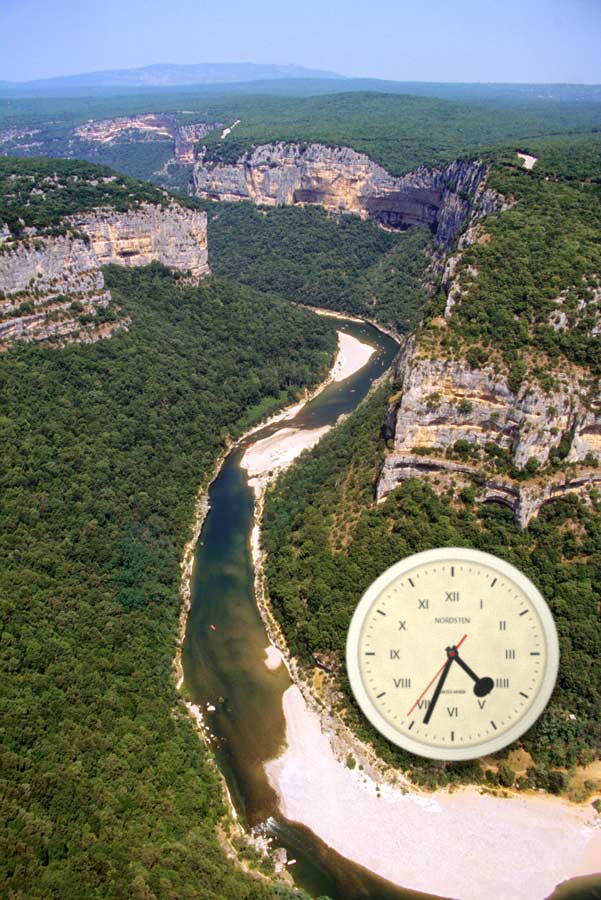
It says 4:33:36
